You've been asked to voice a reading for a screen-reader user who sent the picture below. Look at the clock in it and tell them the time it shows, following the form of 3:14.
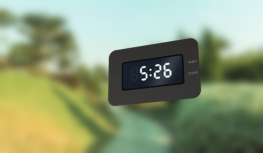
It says 5:26
